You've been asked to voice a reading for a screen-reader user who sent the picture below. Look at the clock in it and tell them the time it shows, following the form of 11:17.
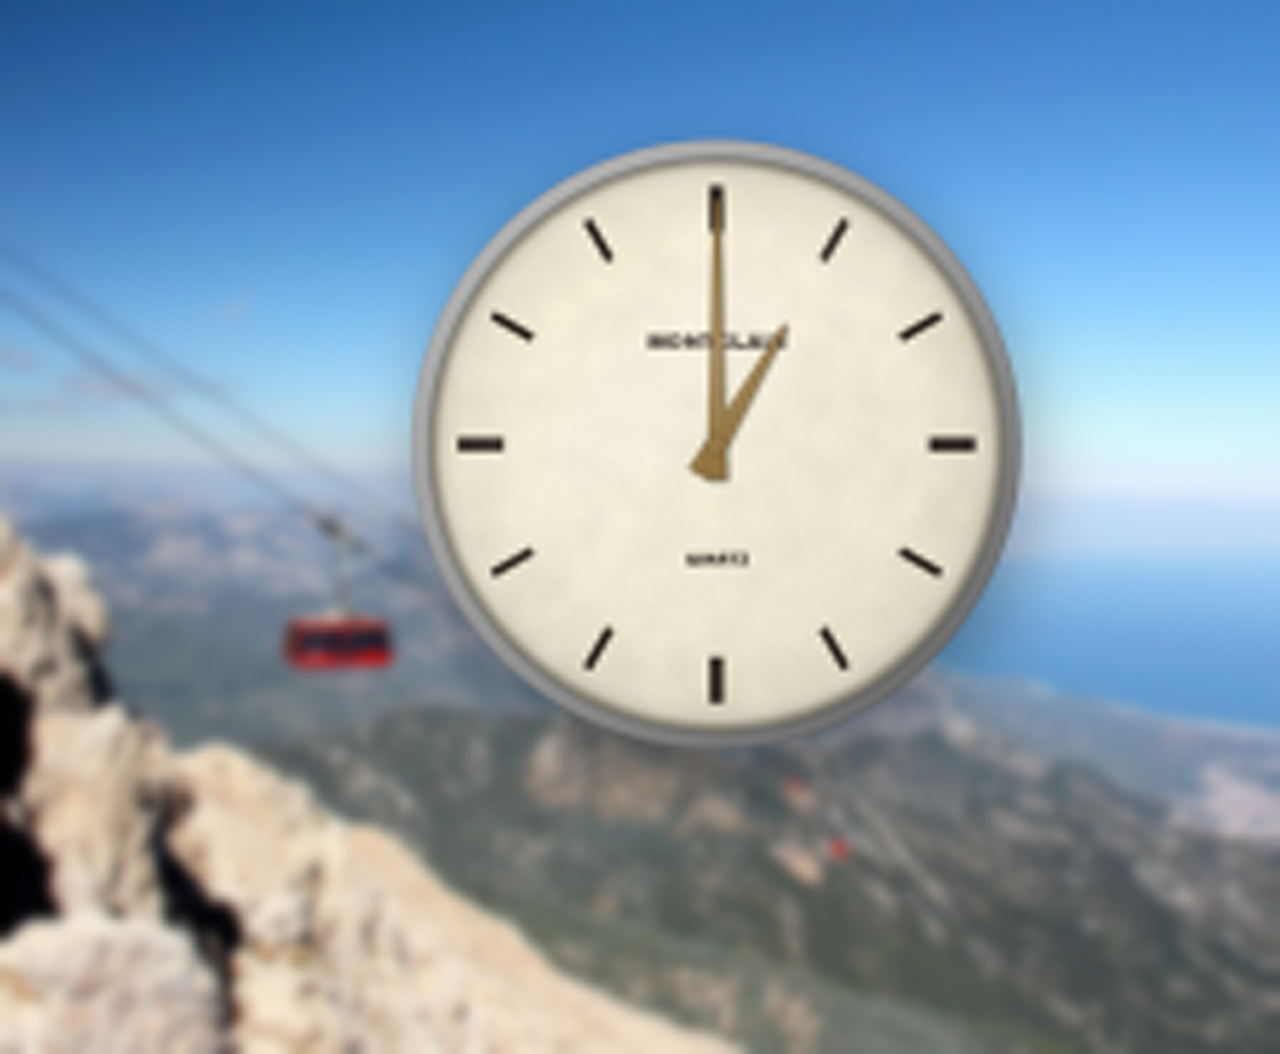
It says 1:00
